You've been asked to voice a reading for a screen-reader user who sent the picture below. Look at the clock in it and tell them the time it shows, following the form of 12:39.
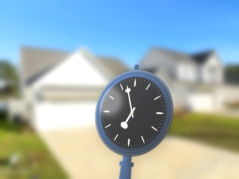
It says 6:57
